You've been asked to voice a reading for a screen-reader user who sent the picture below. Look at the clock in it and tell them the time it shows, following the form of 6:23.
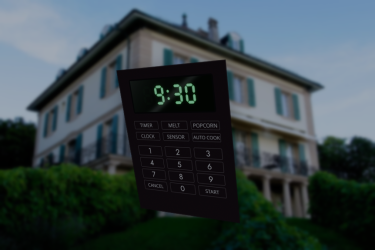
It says 9:30
